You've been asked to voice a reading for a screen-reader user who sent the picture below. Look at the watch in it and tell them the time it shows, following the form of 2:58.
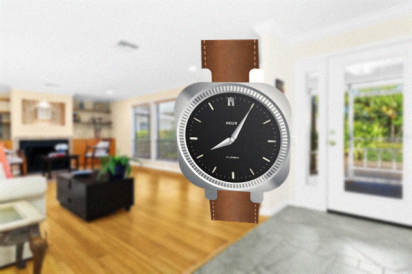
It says 8:05
